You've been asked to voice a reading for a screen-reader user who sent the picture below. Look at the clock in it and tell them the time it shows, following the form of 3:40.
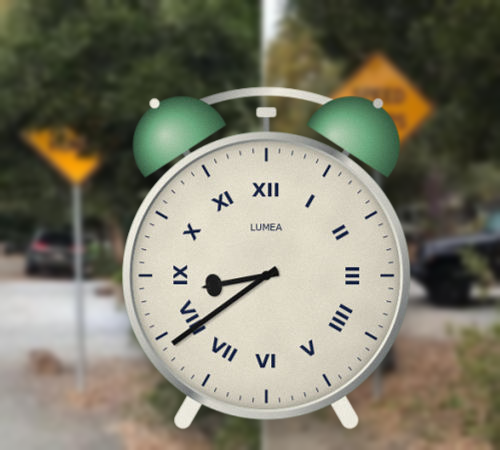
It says 8:39
